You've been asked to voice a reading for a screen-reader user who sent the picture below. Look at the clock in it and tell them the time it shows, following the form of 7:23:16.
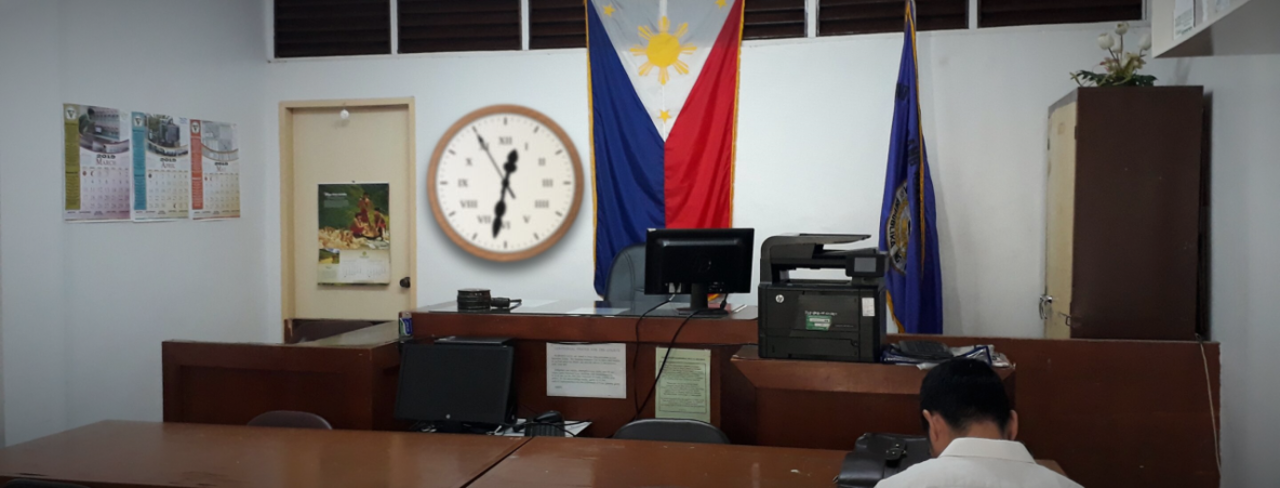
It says 12:31:55
